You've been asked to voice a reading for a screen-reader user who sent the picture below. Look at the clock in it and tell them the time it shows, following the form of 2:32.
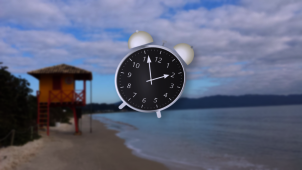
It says 1:56
